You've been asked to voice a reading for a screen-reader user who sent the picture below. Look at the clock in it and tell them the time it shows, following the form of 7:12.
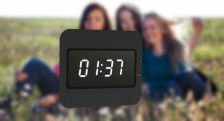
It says 1:37
